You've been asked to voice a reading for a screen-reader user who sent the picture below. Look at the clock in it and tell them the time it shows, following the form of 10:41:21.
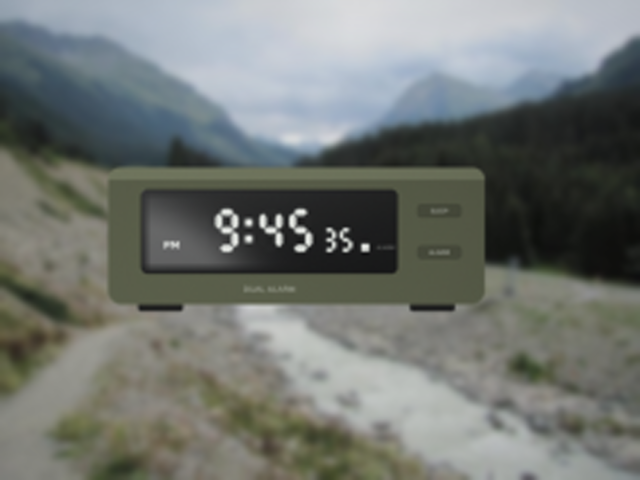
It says 9:45:35
